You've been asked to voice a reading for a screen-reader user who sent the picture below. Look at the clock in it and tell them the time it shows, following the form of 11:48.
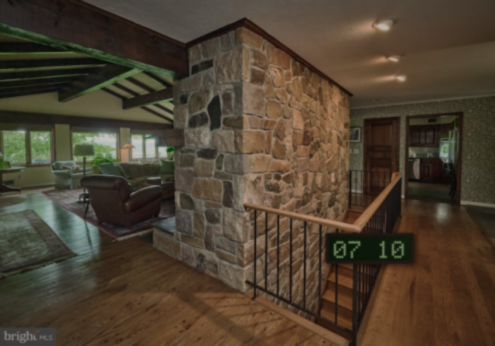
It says 7:10
